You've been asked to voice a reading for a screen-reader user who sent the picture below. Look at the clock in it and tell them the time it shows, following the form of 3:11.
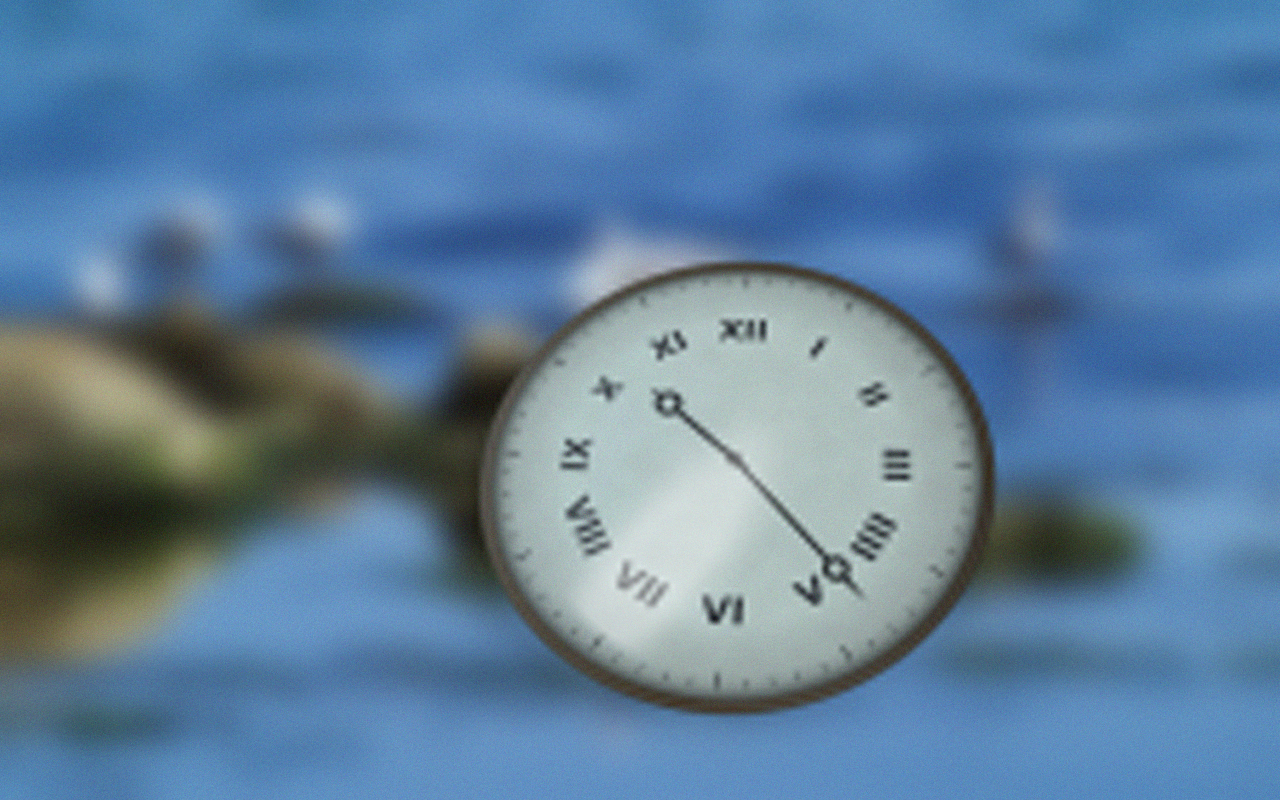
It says 10:23
